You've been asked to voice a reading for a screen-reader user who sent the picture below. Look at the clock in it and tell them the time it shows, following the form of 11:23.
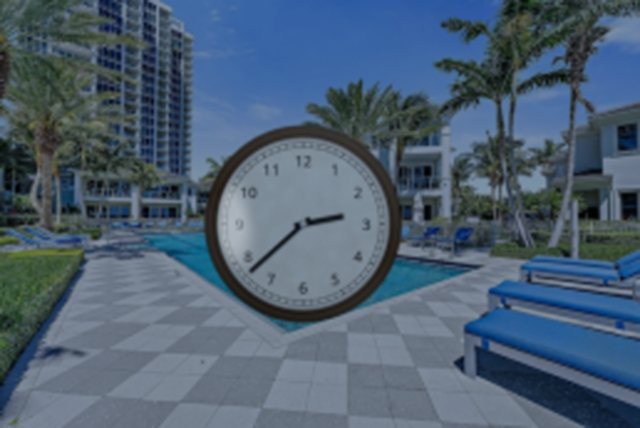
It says 2:38
